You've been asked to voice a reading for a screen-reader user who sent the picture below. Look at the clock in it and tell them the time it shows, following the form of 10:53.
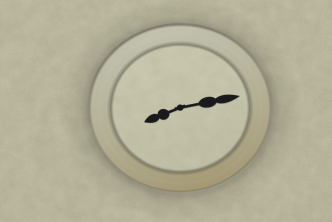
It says 8:13
